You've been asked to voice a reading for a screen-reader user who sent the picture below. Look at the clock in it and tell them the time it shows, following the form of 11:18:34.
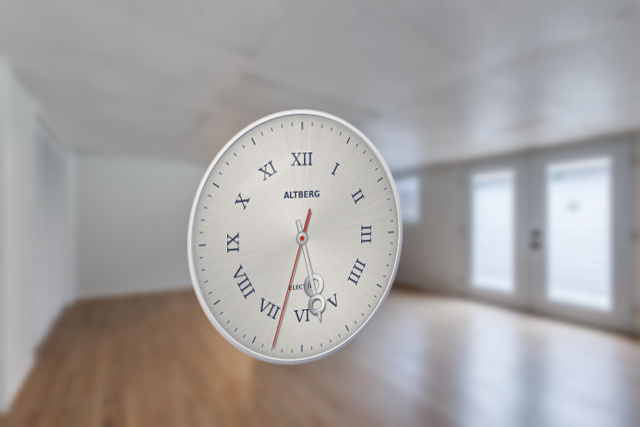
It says 5:27:33
